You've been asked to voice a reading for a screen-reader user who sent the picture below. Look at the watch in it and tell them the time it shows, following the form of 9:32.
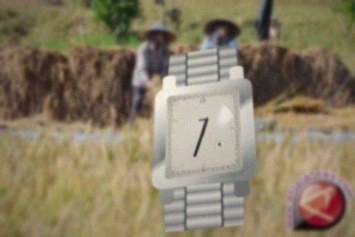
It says 12:33
